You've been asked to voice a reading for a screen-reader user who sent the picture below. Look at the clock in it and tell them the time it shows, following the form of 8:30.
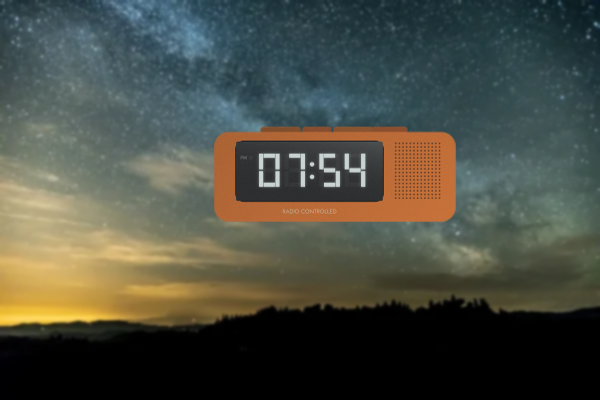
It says 7:54
